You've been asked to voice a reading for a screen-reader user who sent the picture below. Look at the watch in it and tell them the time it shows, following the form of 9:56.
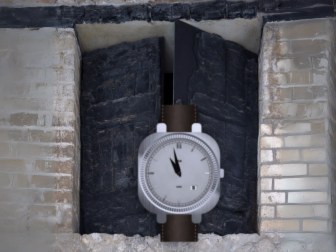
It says 10:58
